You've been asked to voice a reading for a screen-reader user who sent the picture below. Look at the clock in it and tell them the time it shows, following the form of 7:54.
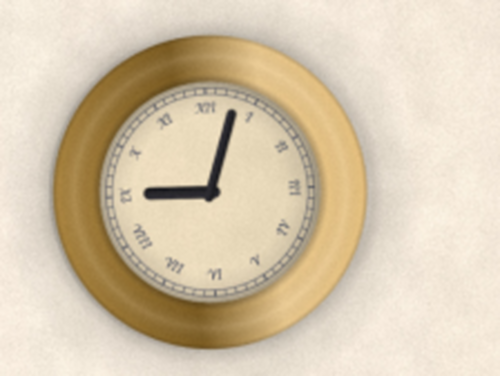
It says 9:03
